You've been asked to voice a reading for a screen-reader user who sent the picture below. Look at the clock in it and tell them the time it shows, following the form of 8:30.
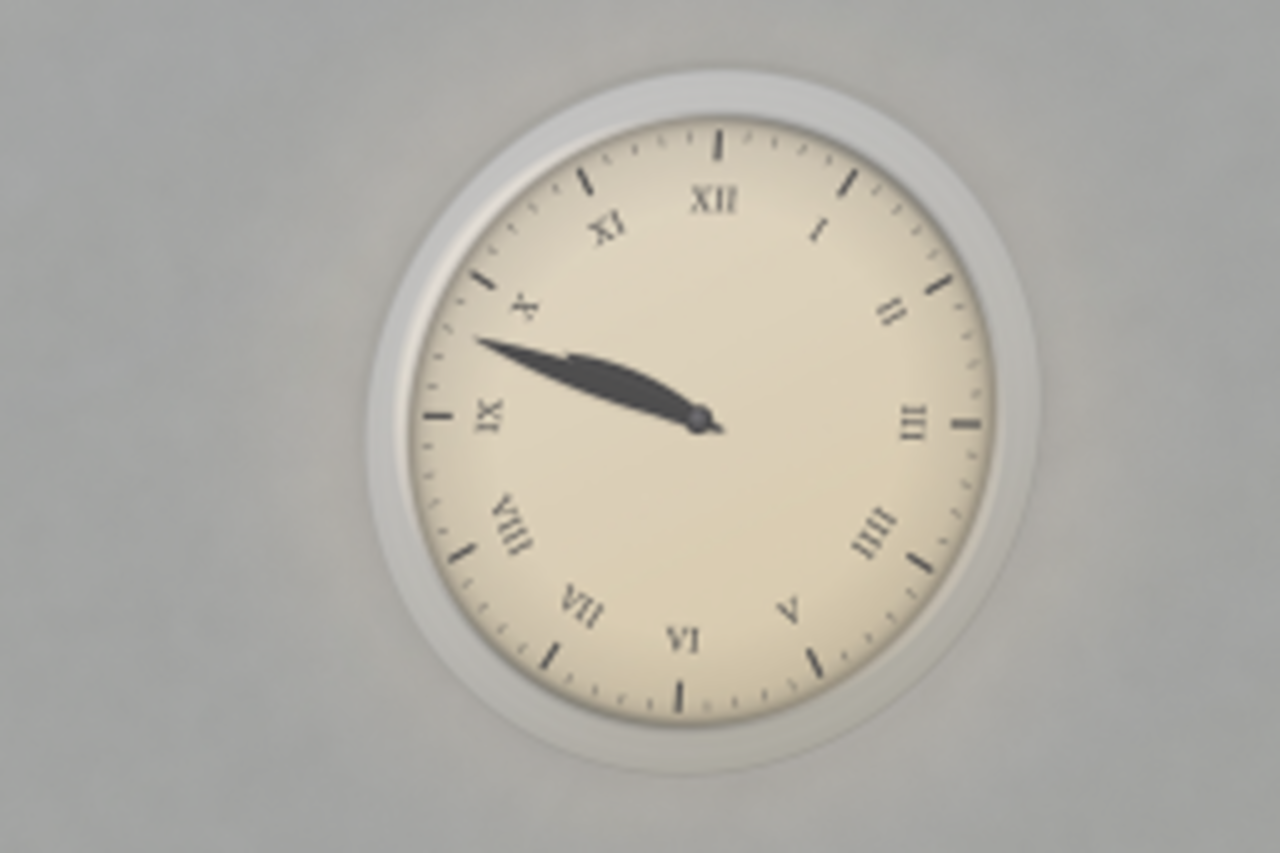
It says 9:48
